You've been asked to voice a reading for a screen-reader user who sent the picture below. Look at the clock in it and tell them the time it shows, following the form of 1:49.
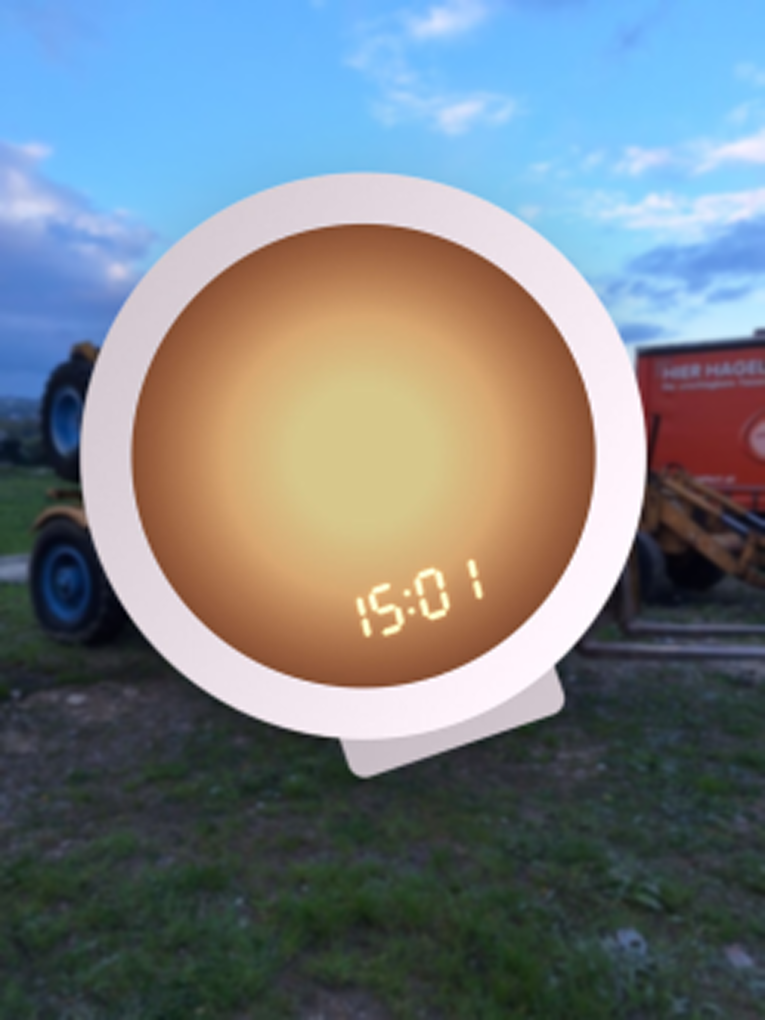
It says 15:01
